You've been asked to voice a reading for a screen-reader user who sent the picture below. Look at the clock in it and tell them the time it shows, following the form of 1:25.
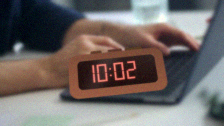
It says 10:02
